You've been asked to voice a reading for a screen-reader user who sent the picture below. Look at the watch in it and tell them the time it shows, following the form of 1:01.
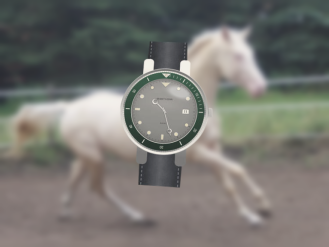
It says 10:27
